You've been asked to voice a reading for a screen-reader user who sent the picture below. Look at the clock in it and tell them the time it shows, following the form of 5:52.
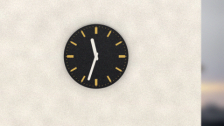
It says 11:33
